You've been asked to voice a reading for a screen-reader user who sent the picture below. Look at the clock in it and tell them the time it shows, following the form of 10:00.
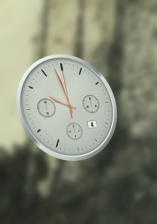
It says 9:58
